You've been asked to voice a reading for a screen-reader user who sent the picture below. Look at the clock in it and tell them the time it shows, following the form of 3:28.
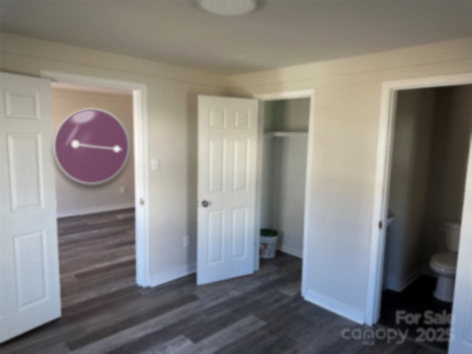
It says 9:16
